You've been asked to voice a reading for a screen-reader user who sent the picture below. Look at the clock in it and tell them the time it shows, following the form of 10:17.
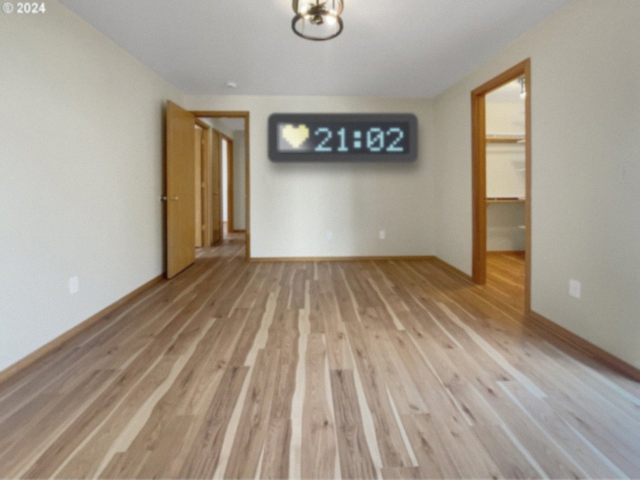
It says 21:02
